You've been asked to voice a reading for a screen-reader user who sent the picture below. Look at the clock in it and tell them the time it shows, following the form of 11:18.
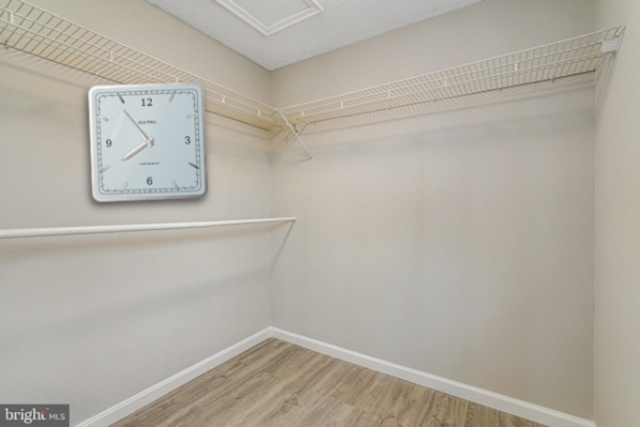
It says 7:54
